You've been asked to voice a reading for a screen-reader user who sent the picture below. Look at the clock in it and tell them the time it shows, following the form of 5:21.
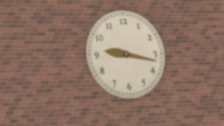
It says 9:17
